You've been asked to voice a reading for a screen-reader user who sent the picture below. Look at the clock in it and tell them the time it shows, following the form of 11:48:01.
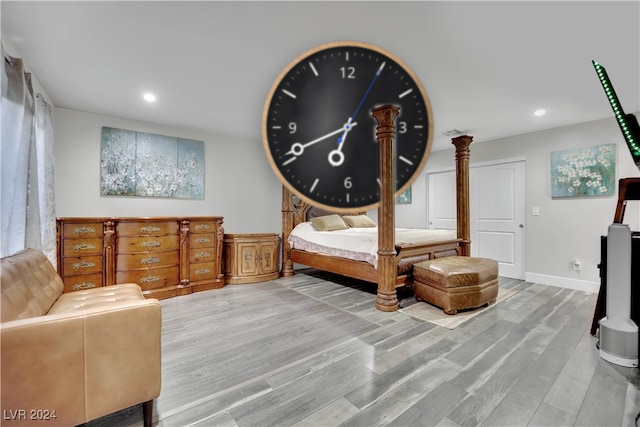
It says 6:41:05
